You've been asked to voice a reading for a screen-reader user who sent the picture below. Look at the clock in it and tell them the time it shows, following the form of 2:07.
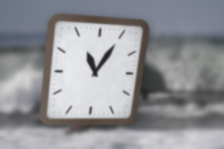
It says 11:05
